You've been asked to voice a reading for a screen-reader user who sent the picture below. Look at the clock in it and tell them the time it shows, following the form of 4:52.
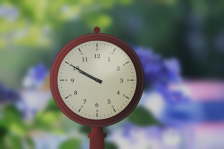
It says 9:50
